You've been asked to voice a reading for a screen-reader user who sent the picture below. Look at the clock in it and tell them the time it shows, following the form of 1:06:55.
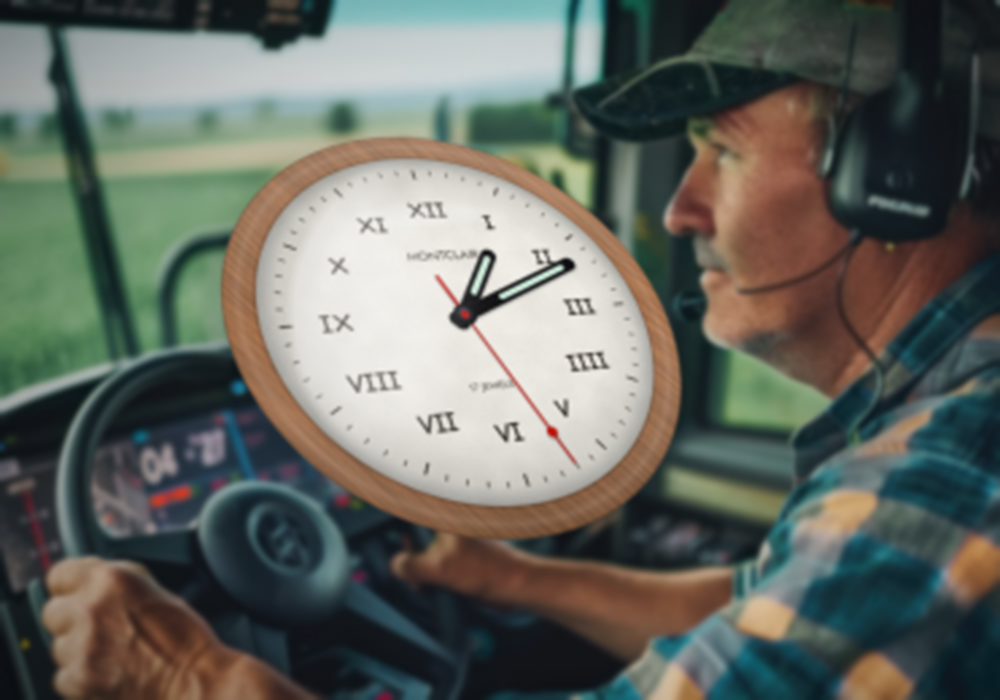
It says 1:11:27
